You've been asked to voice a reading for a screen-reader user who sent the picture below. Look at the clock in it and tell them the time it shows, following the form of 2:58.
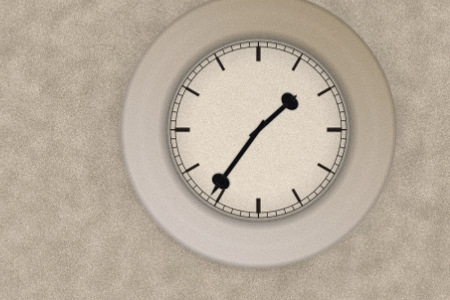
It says 1:36
